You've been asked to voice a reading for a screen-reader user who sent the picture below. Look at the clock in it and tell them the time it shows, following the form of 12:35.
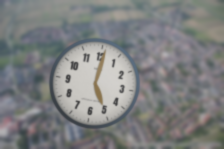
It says 5:01
